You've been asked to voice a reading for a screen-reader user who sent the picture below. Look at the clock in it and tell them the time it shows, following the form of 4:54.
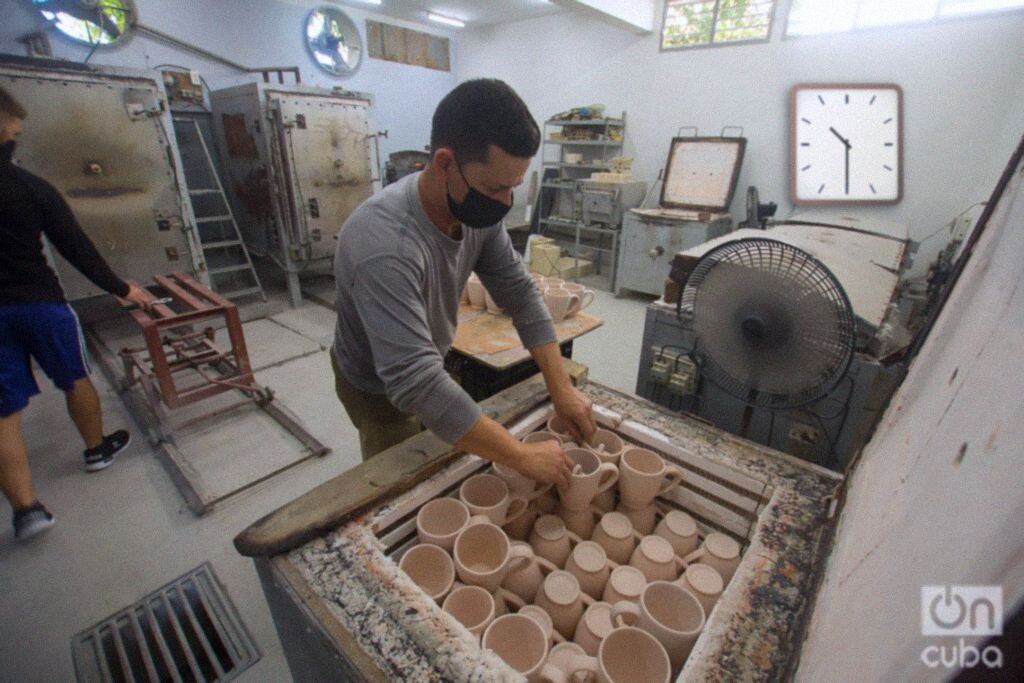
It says 10:30
